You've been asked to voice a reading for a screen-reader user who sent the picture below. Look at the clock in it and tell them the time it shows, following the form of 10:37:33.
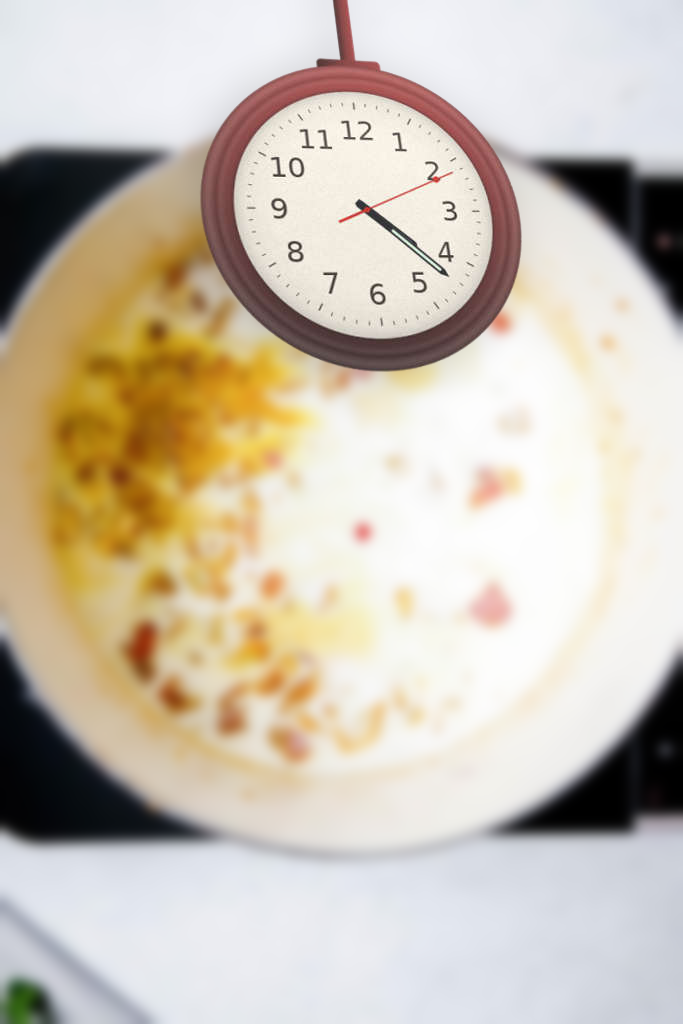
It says 4:22:11
